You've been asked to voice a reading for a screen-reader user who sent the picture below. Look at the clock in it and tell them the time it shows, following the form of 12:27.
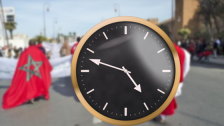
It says 4:48
